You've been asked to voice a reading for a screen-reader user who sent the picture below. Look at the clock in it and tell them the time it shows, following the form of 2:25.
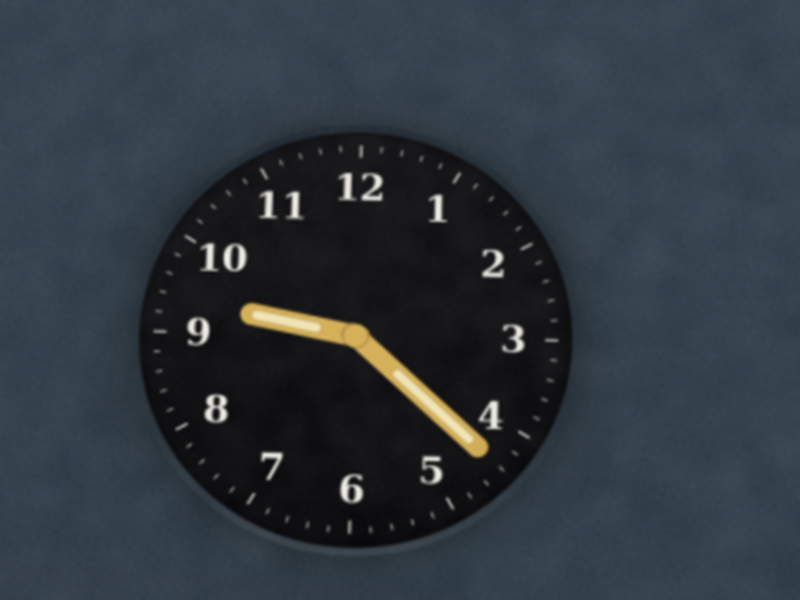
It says 9:22
